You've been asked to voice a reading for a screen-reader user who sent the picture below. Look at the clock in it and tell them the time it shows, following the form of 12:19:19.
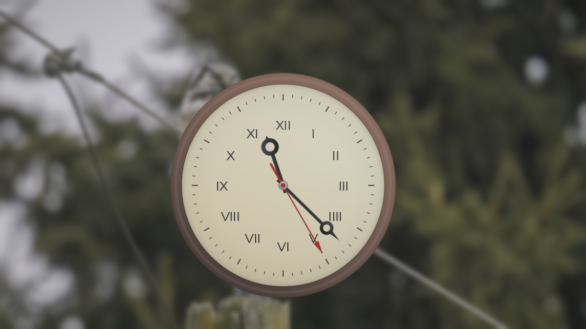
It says 11:22:25
